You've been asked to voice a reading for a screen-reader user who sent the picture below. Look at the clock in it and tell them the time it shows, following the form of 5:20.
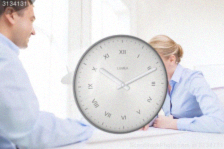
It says 10:11
